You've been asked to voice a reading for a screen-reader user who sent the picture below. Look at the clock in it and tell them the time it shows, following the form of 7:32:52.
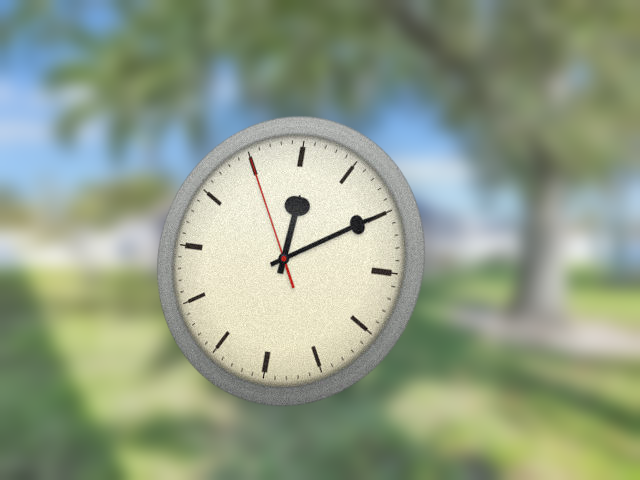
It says 12:09:55
